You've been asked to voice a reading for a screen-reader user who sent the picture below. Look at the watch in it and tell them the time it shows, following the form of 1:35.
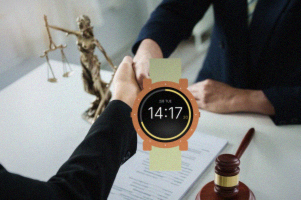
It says 14:17
